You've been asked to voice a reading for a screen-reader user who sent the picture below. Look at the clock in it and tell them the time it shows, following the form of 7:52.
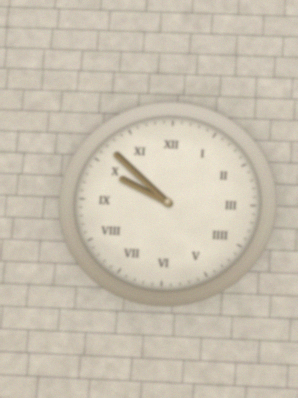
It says 9:52
